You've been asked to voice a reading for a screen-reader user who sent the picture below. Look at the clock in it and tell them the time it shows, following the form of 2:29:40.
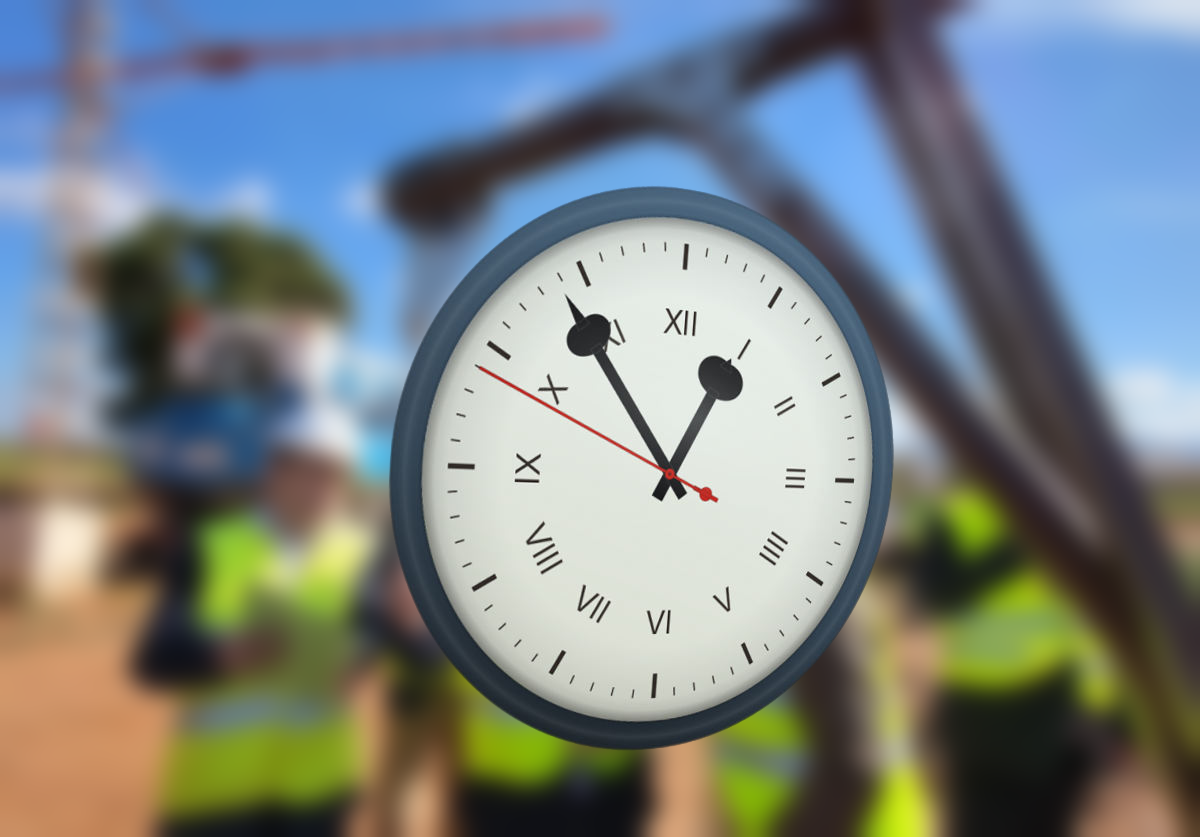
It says 12:53:49
